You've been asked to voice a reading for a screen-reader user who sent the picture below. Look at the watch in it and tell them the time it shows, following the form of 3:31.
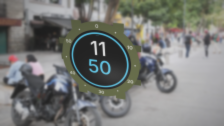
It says 11:50
